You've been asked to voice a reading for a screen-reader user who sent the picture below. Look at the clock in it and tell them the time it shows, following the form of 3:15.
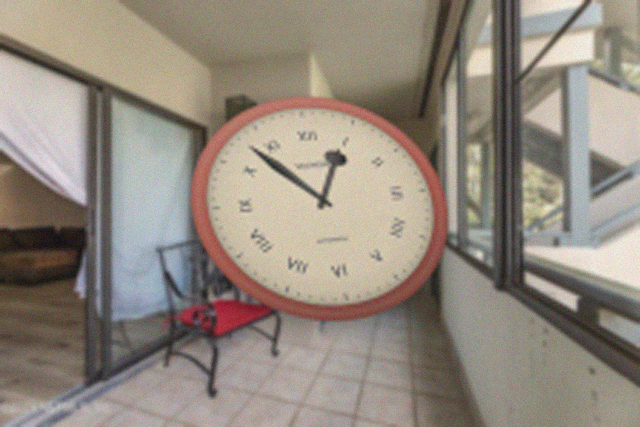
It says 12:53
